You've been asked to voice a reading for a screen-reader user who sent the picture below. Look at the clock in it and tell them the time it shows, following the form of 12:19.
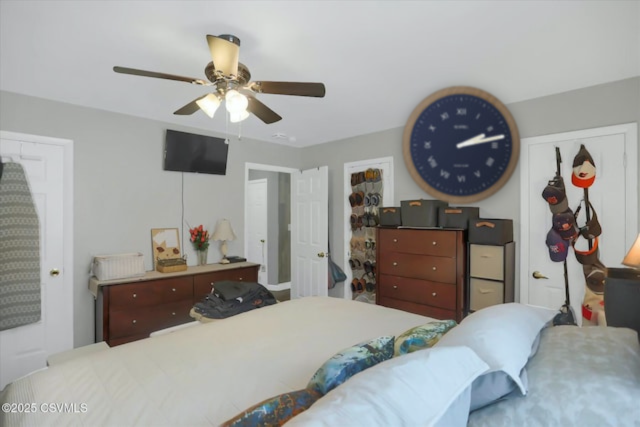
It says 2:13
